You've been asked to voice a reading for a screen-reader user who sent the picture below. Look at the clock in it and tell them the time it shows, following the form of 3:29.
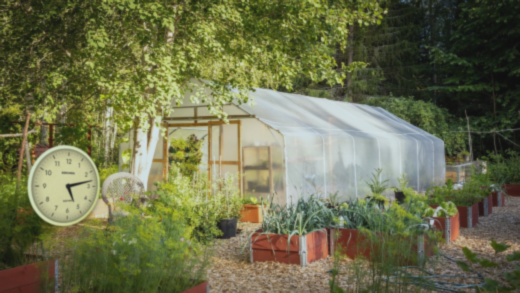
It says 5:13
